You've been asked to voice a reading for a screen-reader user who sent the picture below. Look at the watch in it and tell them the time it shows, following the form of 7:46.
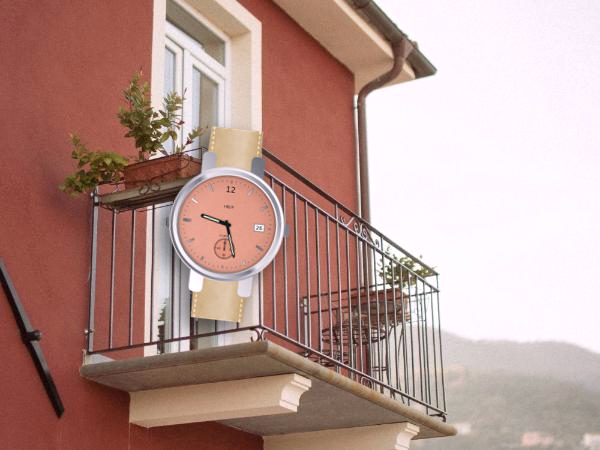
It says 9:27
